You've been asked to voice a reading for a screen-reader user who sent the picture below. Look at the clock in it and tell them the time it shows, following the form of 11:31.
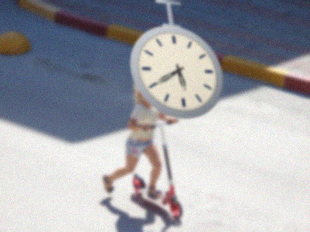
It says 5:40
